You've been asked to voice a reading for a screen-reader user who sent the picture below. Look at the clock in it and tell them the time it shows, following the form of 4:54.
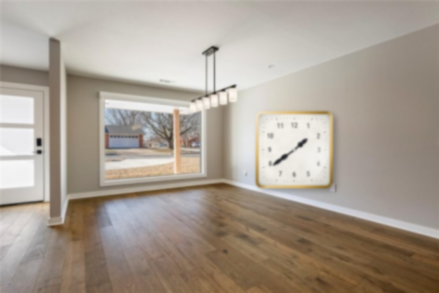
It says 1:39
